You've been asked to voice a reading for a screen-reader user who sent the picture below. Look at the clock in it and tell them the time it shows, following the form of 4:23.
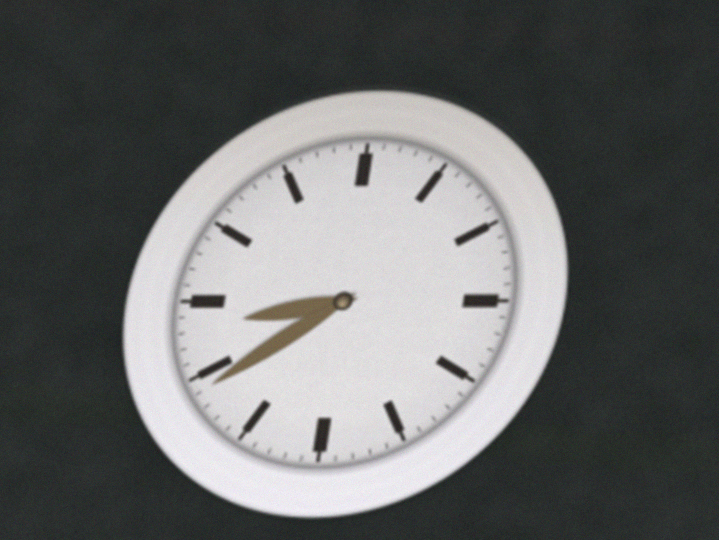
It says 8:39
